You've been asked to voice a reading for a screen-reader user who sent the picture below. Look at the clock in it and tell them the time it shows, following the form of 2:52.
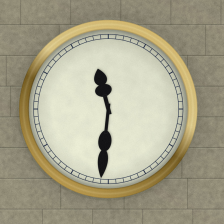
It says 11:31
